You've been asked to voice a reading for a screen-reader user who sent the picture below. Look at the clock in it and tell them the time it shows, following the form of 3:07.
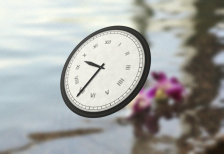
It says 9:35
